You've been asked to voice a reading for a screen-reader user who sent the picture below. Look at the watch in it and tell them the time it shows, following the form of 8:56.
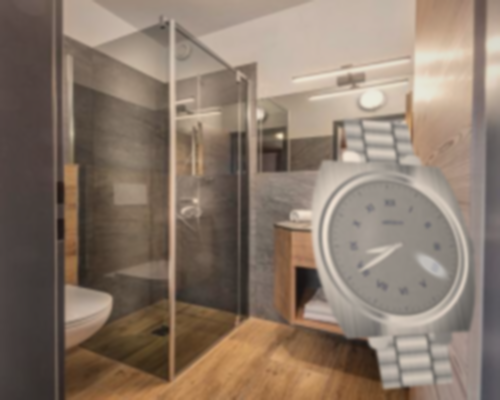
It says 8:40
